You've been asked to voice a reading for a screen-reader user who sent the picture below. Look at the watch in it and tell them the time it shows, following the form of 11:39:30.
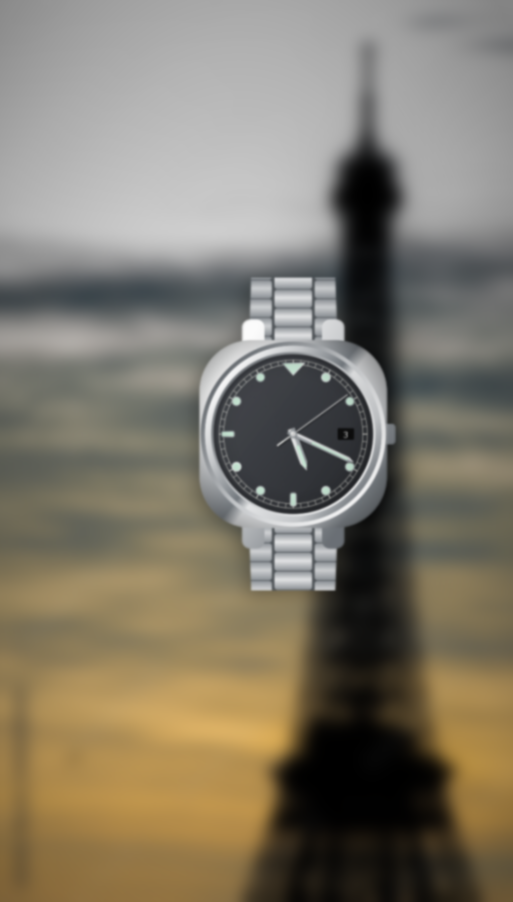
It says 5:19:09
